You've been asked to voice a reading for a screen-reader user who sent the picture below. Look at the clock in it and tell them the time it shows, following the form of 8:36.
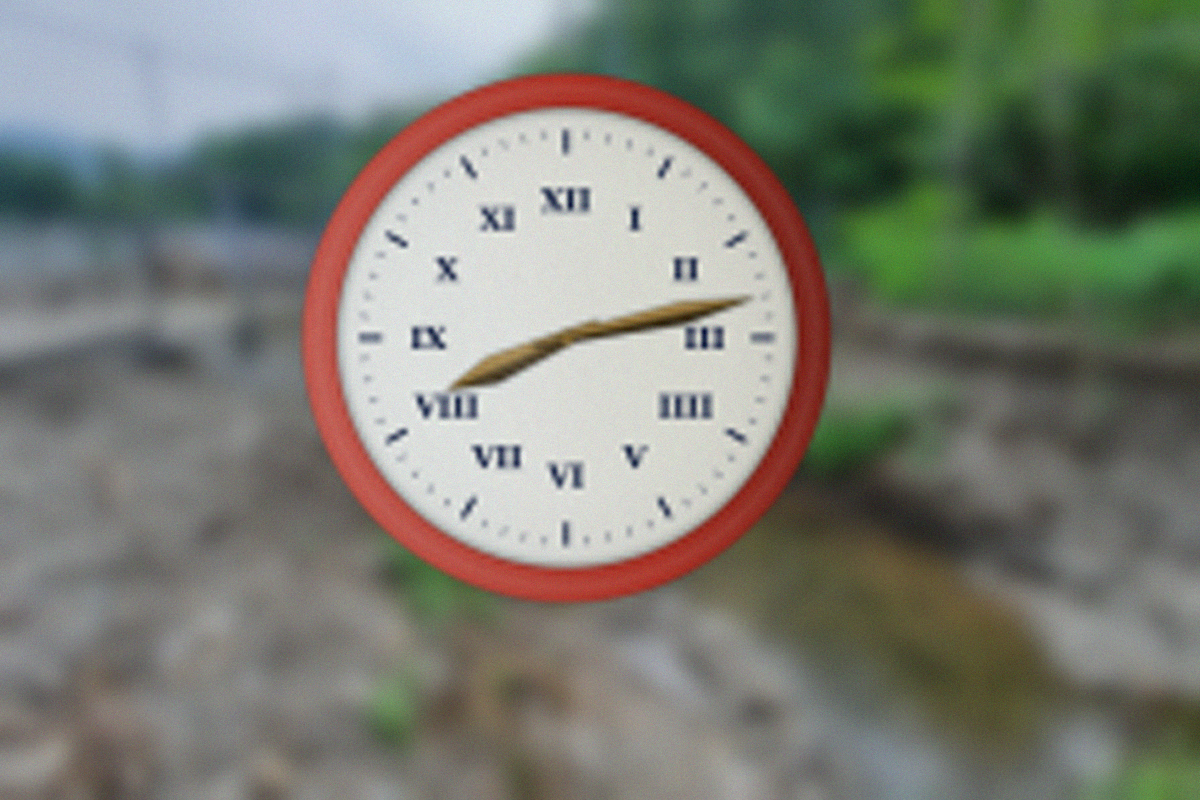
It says 8:13
